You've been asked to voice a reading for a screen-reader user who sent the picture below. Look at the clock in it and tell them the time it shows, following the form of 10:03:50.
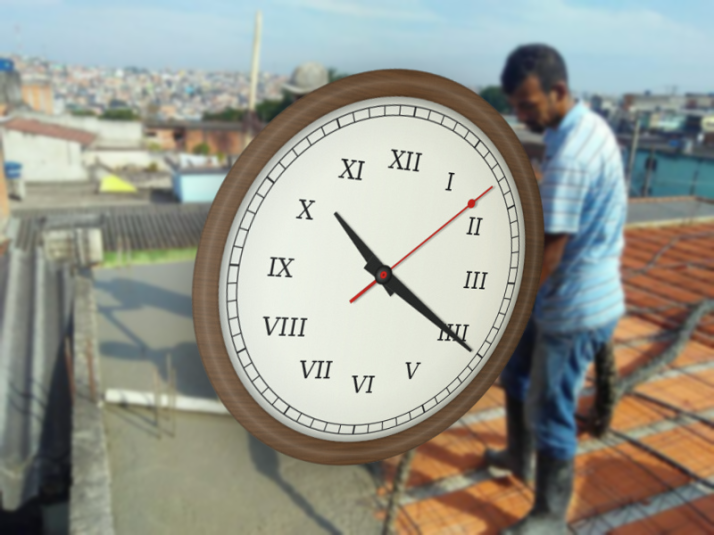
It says 10:20:08
